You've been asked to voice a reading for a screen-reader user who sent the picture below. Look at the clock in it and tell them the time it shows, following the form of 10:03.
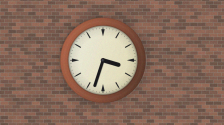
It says 3:33
